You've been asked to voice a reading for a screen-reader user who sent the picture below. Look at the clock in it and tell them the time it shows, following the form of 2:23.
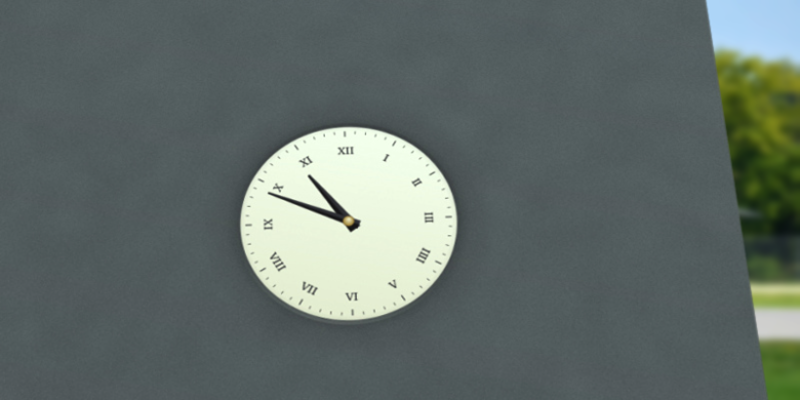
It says 10:49
